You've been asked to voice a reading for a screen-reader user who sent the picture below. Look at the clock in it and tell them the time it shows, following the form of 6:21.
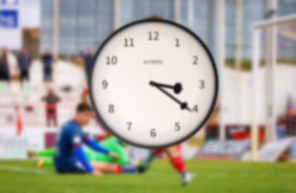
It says 3:21
